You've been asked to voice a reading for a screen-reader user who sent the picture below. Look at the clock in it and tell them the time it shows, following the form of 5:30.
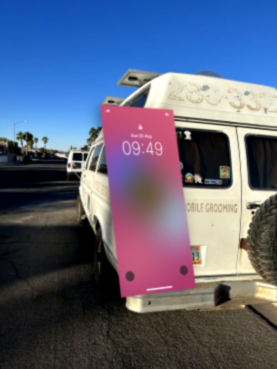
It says 9:49
